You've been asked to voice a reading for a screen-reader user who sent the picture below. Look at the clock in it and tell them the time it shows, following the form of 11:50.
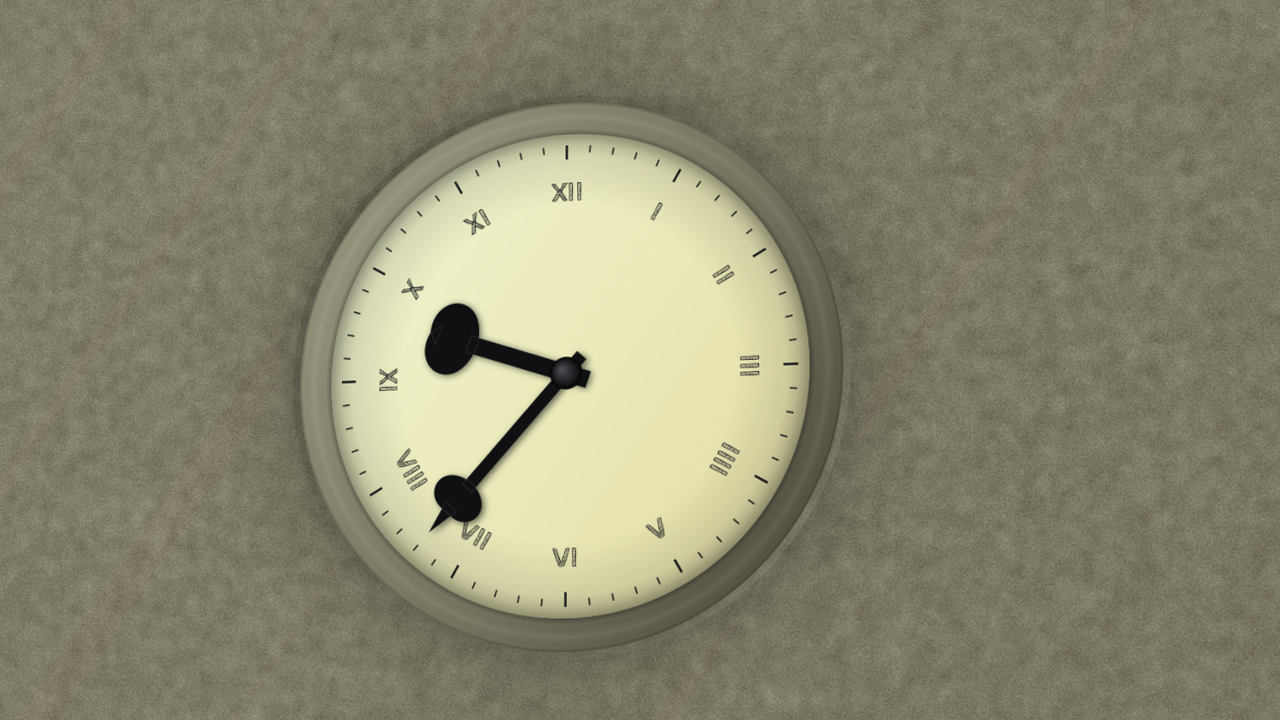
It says 9:37
